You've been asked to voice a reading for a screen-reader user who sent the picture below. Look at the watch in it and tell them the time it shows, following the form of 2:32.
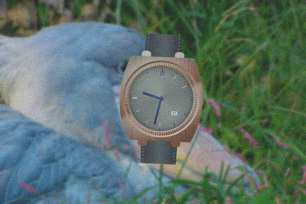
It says 9:32
